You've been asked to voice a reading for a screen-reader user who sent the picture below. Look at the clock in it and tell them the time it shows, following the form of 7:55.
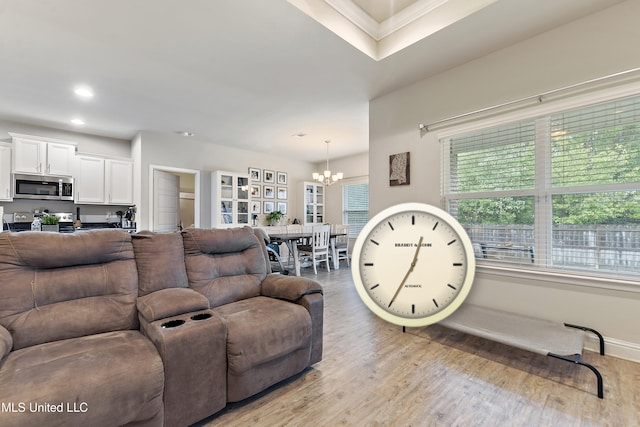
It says 12:35
